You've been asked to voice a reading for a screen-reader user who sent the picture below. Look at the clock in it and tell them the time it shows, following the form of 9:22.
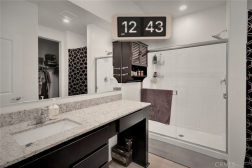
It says 12:43
